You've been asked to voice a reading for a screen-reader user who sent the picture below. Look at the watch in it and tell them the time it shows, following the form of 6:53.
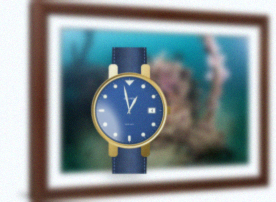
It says 12:58
